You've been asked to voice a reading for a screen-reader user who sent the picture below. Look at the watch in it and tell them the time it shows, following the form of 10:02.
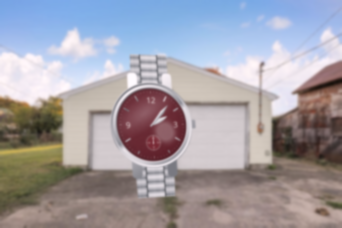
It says 2:07
